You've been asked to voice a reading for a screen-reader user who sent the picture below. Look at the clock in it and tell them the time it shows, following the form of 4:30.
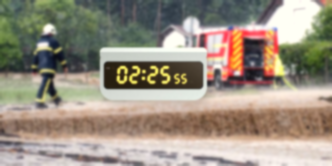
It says 2:25
